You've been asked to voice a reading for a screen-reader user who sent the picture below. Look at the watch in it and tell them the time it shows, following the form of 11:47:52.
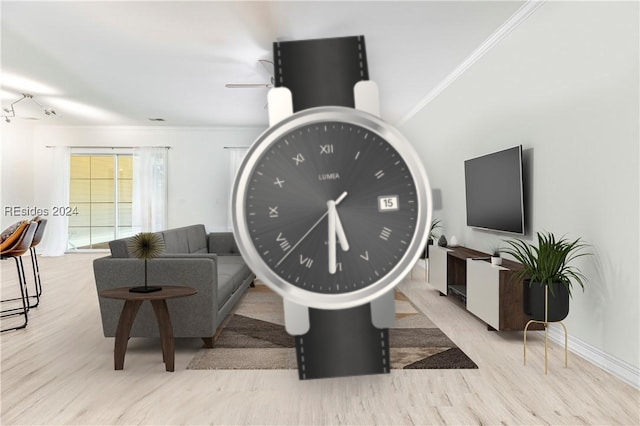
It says 5:30:38
